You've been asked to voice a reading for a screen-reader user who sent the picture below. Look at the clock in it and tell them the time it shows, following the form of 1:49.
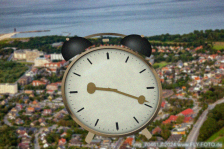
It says 9:19
